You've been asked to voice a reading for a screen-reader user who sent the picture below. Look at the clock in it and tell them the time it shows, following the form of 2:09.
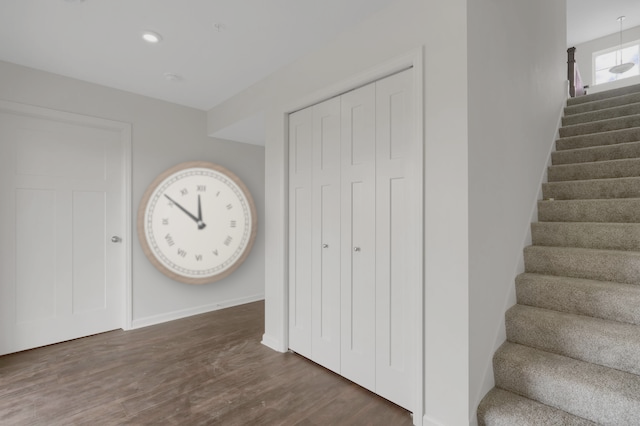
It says 11:51
